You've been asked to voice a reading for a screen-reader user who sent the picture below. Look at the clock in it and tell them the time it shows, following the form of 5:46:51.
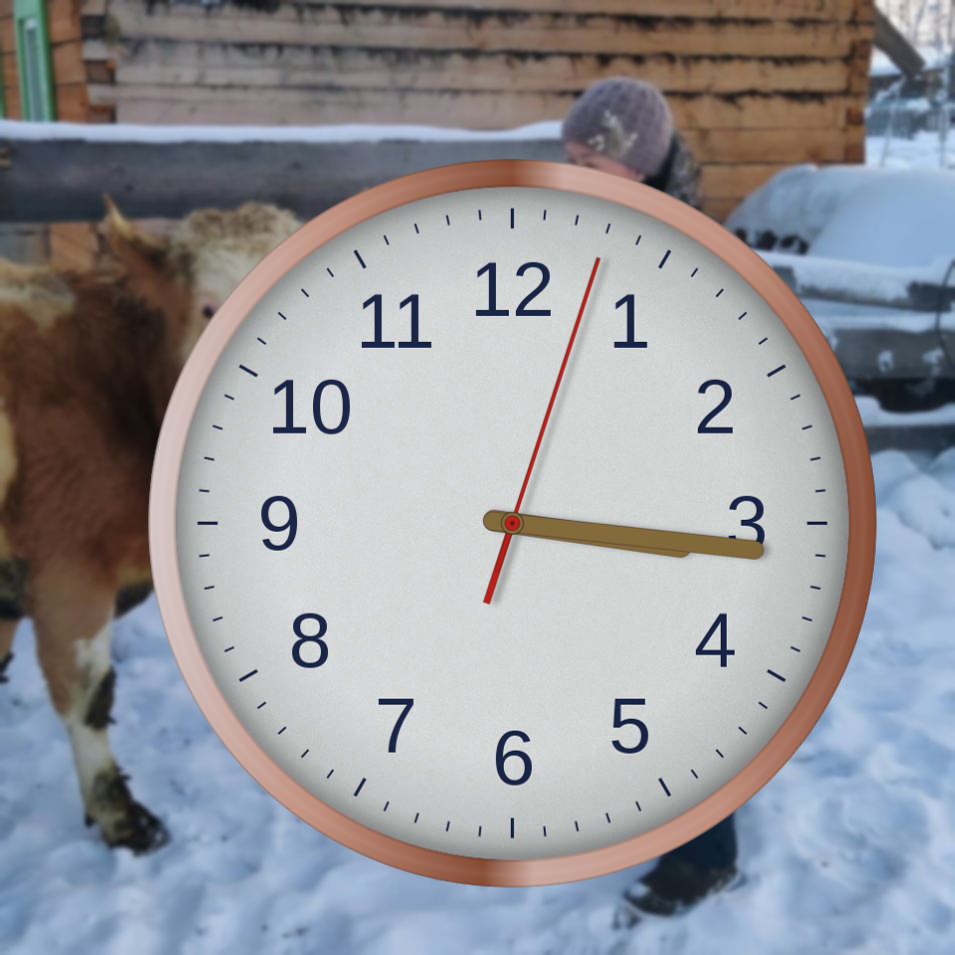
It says 3:16:03
